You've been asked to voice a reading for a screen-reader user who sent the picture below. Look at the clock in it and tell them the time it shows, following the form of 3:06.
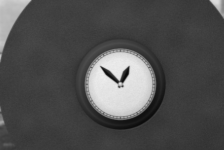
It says 12:52
